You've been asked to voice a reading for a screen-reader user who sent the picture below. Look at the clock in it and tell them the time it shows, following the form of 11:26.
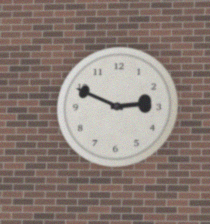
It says 2:49
